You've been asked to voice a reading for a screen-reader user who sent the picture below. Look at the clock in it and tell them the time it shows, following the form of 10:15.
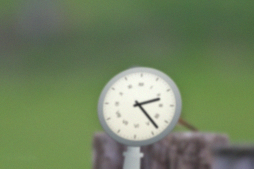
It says 2:23
